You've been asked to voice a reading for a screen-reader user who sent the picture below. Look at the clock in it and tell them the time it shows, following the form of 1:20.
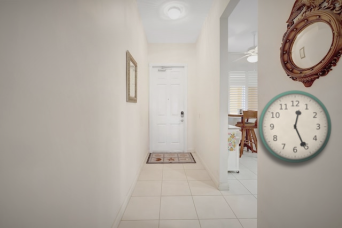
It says 12:26
